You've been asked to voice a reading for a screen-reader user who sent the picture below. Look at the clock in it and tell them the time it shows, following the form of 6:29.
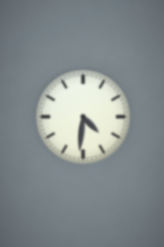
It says 4:31
